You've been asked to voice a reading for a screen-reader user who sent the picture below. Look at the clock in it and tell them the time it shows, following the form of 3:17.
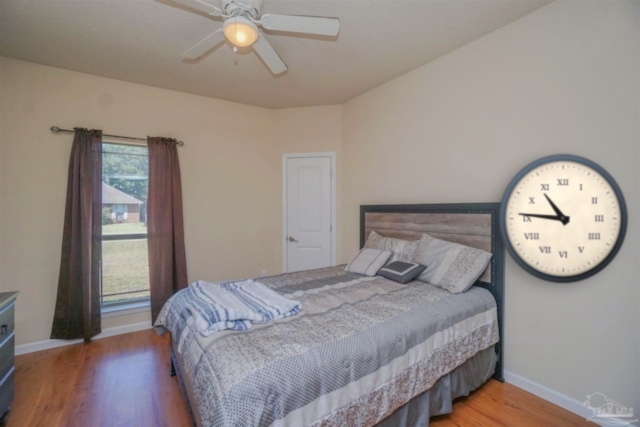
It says 10:46
